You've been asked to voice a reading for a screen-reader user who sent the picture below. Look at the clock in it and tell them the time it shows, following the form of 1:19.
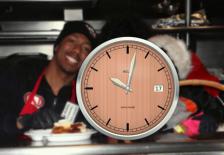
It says 10:02
